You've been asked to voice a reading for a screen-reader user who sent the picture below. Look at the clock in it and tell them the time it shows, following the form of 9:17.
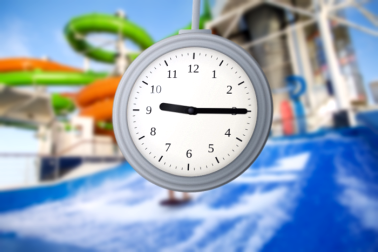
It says 9:15
